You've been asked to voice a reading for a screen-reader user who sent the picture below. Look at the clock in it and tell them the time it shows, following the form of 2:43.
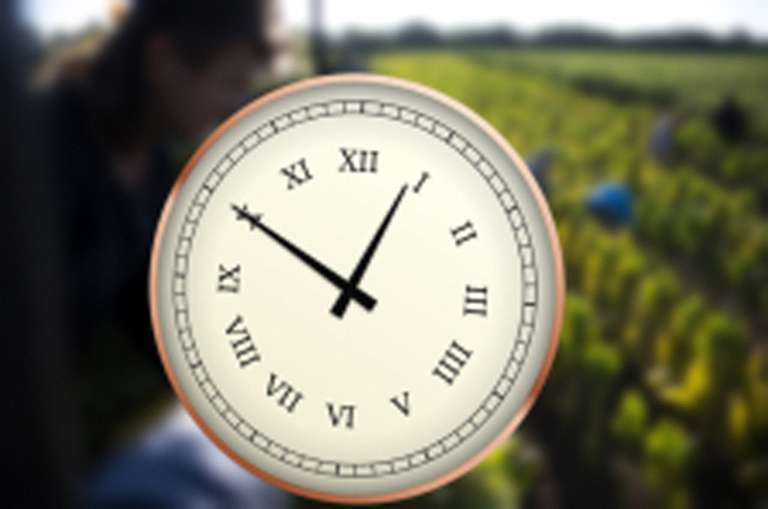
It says 12:50
